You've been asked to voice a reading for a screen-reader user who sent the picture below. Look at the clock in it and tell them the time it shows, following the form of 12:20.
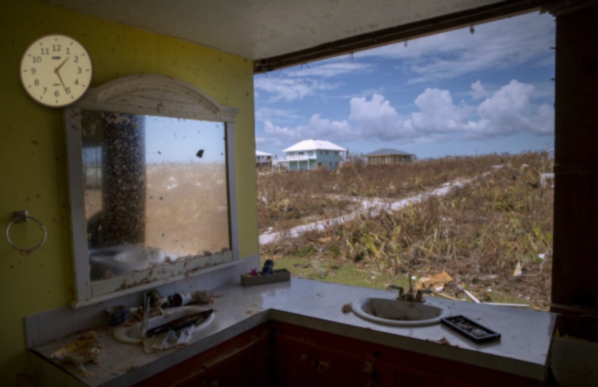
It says 1:26
